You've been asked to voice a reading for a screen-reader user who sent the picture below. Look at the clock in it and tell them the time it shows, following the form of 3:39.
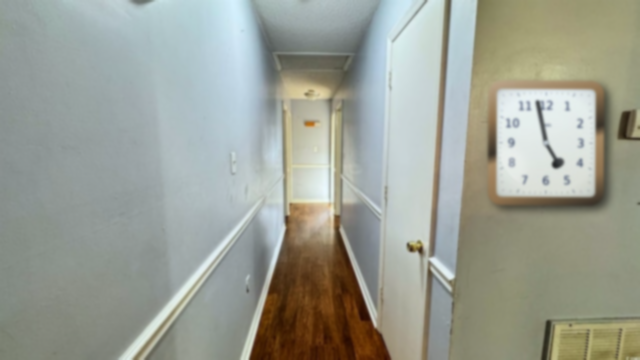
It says 4:58
